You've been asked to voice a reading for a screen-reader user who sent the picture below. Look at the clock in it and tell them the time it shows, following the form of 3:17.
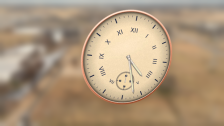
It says 4:27
